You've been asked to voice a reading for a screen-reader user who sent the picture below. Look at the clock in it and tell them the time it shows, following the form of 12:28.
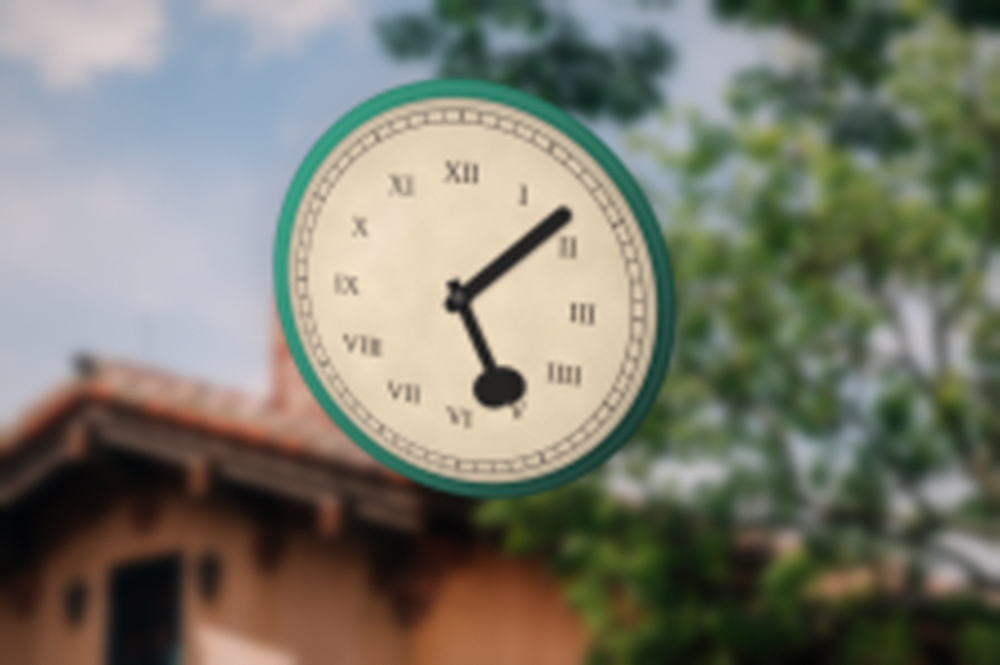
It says 5:08
